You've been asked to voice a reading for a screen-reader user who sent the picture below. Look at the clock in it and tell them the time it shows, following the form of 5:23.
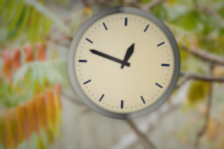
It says 12:48
